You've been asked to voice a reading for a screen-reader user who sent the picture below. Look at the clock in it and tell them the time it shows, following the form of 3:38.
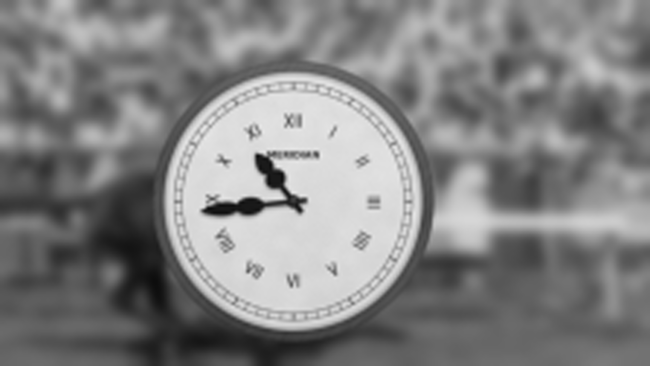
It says 10:44
